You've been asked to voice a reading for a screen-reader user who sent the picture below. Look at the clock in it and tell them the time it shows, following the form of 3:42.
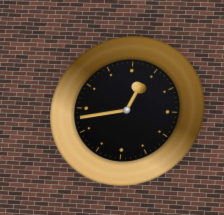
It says 12:43
